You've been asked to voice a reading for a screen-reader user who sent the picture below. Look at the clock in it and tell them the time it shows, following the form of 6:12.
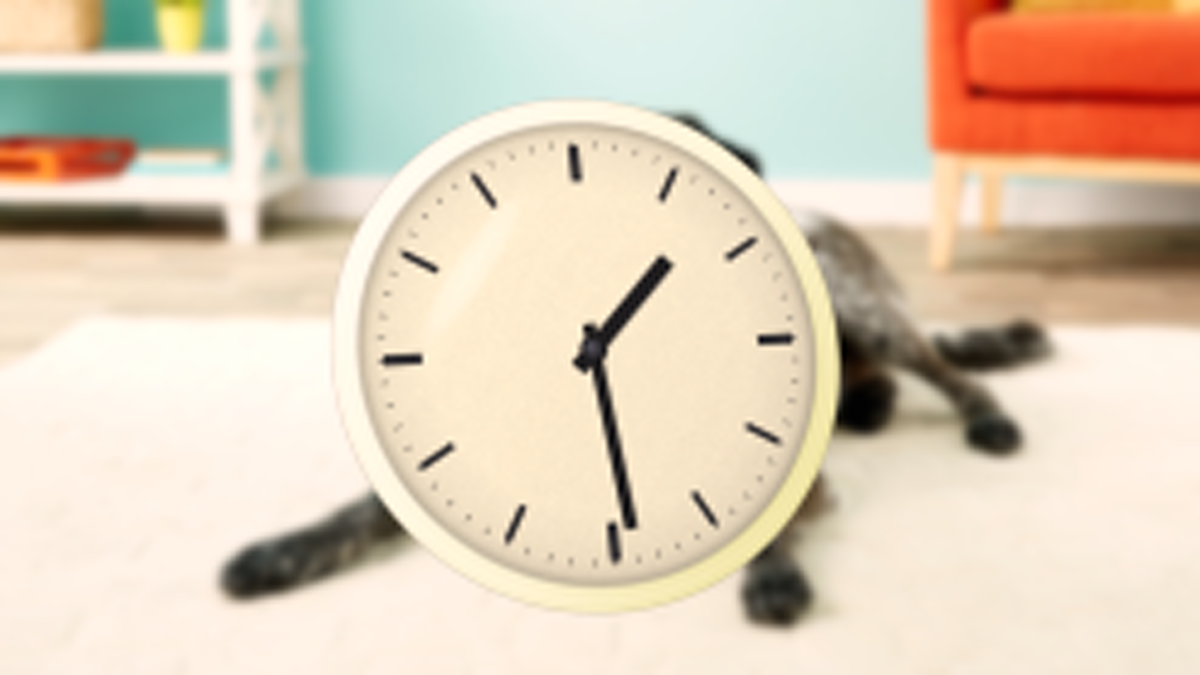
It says 1:29
